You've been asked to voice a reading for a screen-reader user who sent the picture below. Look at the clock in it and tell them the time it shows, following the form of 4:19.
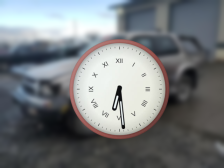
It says 6:29
